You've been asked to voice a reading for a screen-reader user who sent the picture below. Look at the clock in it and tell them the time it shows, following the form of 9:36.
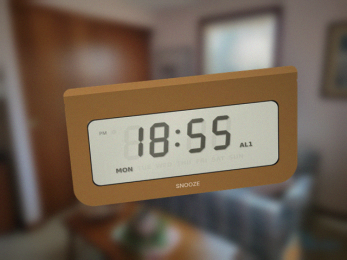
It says 18:55
